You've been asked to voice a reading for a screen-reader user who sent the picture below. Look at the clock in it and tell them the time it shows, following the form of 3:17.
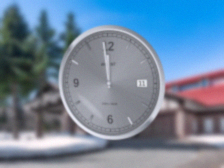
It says 11:59
